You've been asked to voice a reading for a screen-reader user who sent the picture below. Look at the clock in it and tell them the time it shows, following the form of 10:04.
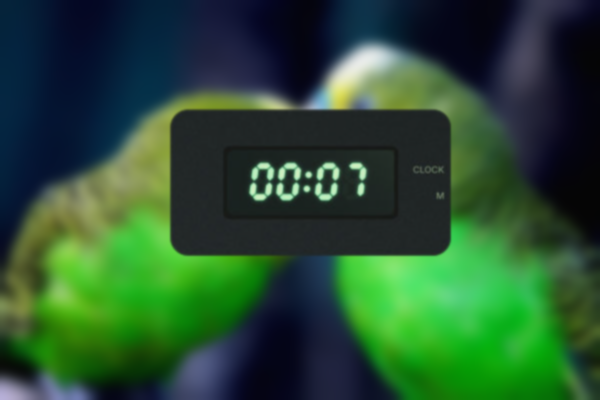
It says 0:07
